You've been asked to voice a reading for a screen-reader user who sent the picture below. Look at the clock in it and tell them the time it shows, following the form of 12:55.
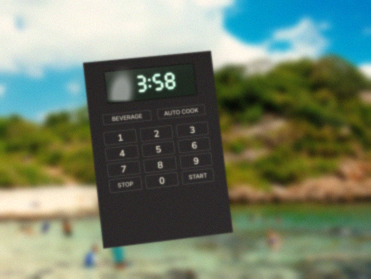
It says 3:58
